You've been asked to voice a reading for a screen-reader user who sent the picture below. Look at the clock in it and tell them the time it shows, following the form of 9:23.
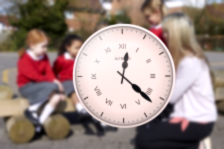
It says 12:22
